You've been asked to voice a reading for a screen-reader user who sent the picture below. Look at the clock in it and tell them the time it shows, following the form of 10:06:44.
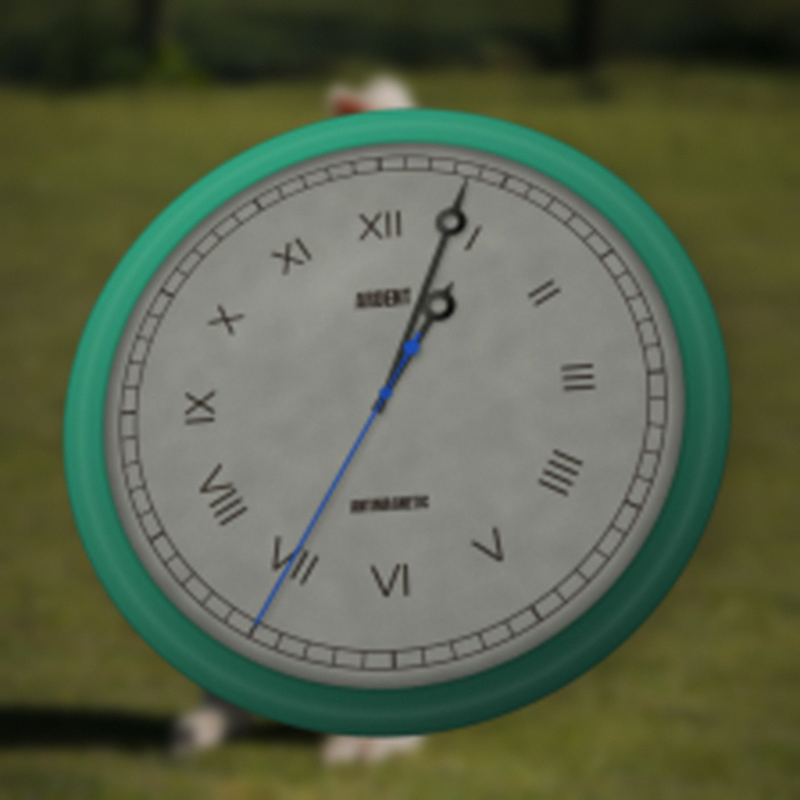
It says 1:03:35
